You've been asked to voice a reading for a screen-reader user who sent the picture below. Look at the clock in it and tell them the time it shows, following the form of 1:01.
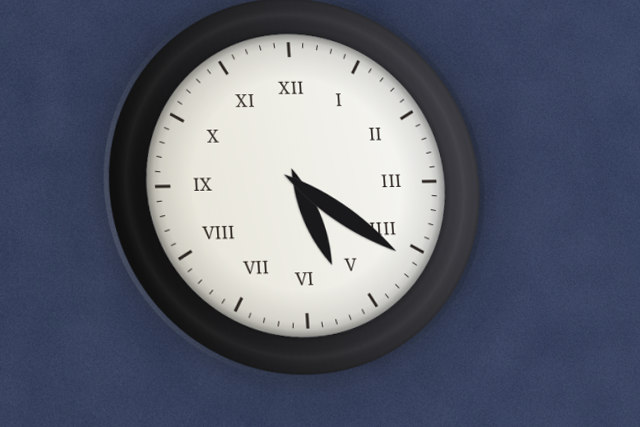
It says 5:21
